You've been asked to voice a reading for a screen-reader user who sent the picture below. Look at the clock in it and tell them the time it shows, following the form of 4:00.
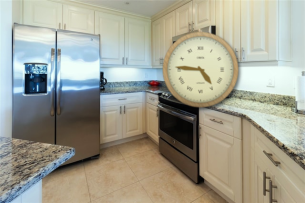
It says 4:46
